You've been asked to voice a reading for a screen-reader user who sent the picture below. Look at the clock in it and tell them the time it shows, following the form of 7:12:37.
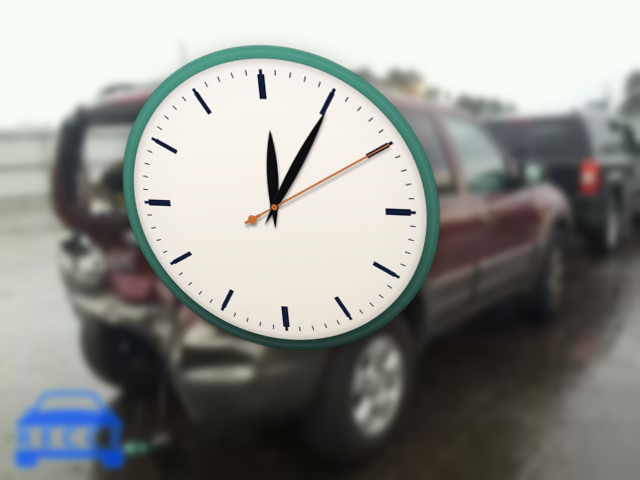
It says 12:05:10
